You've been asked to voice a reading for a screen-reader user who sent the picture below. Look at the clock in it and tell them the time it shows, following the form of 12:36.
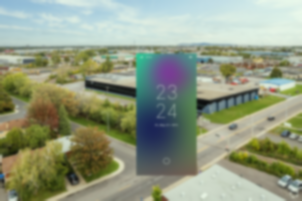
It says 23:24
